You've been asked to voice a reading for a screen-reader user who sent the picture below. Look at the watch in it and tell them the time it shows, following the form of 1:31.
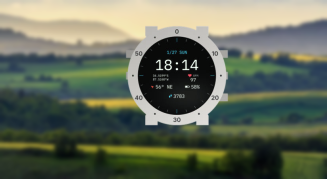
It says 18:14
